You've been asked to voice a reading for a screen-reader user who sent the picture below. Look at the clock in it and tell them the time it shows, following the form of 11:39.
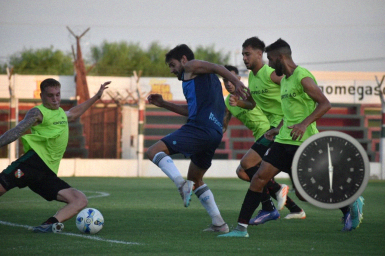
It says 5:59
